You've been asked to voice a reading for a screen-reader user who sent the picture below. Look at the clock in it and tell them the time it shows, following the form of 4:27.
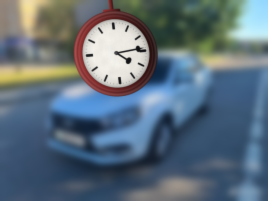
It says 4:14
